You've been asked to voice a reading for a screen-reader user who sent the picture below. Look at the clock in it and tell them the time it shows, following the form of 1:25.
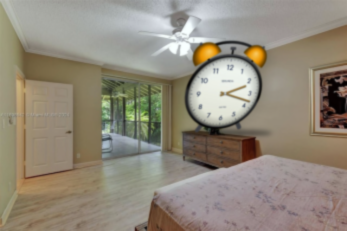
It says 2:18
